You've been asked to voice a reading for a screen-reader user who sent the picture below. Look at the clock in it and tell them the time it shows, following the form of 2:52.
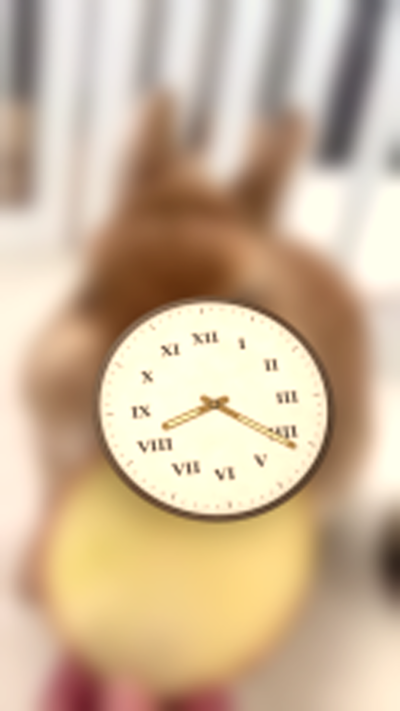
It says 8:21
